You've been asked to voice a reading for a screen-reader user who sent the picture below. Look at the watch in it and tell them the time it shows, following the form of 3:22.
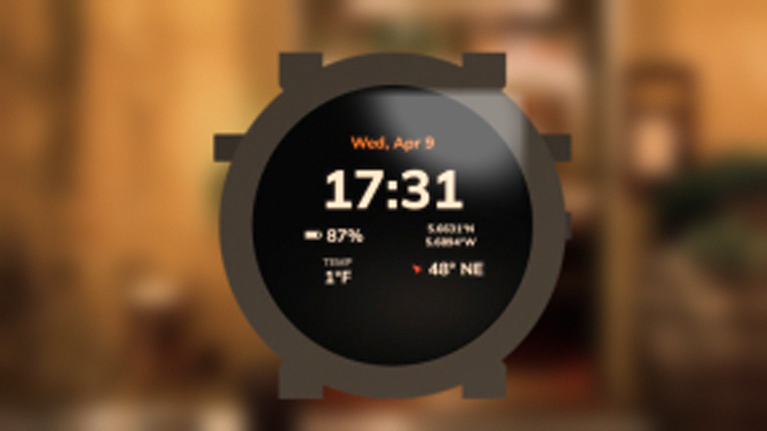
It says 17:31
